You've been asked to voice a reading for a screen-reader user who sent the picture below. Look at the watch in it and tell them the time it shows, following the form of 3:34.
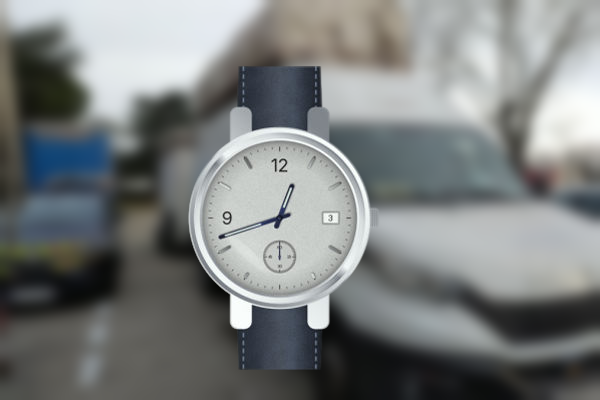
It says 12:42
